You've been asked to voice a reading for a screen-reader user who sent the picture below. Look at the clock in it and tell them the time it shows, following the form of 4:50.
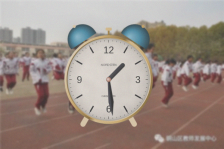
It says 1:29
